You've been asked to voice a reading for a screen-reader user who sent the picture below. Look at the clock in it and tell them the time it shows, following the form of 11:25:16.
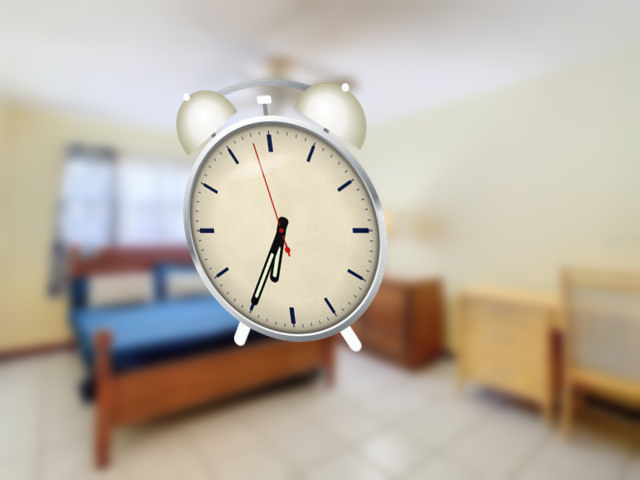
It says 6:34:58
